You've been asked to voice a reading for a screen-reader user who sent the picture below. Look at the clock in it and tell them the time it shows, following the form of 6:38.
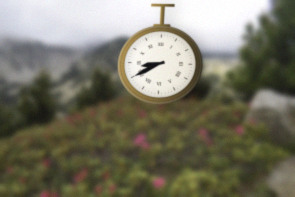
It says 8:40
